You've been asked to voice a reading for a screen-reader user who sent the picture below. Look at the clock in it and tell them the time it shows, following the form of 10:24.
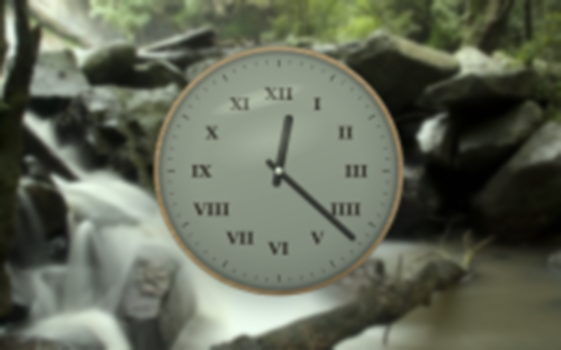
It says 12:22
